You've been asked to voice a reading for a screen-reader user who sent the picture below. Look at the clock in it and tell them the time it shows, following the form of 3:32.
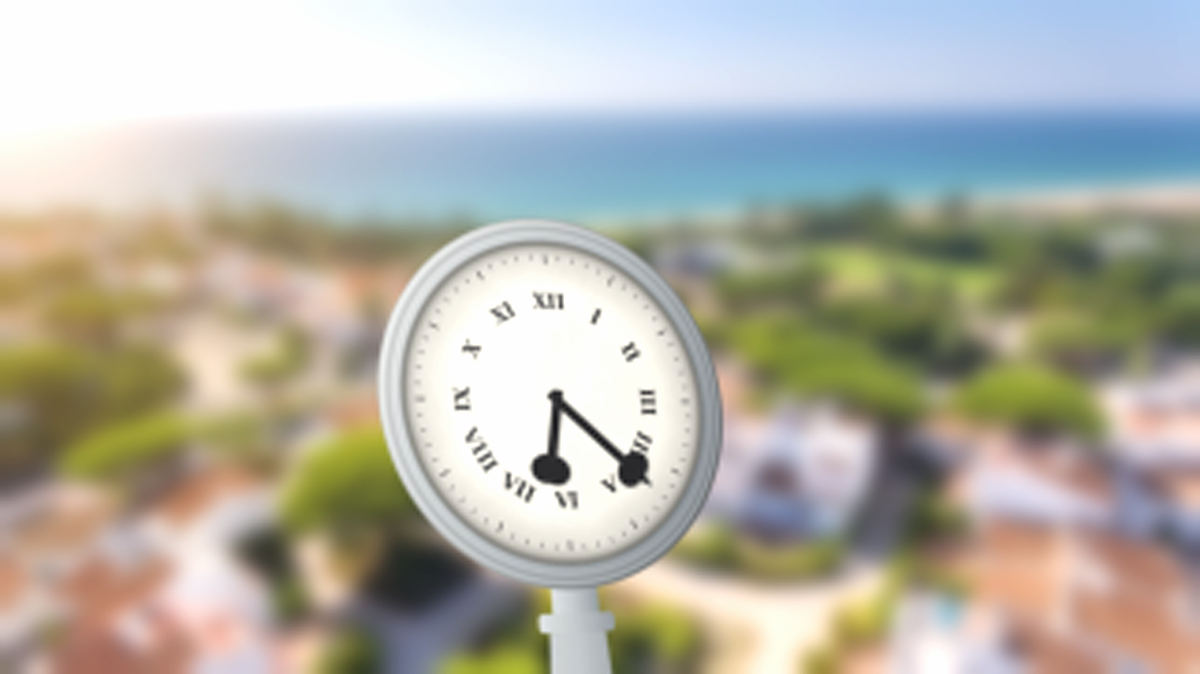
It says 6:22
